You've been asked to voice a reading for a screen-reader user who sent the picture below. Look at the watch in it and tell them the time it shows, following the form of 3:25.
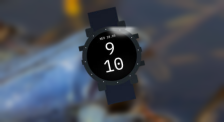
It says 9:10
